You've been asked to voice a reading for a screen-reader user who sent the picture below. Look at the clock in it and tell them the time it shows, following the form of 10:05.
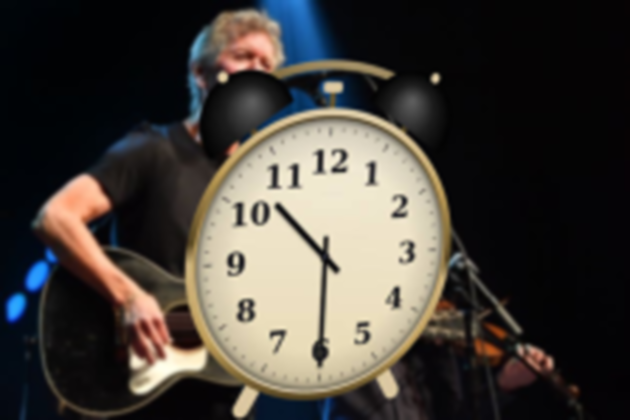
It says 10:30
